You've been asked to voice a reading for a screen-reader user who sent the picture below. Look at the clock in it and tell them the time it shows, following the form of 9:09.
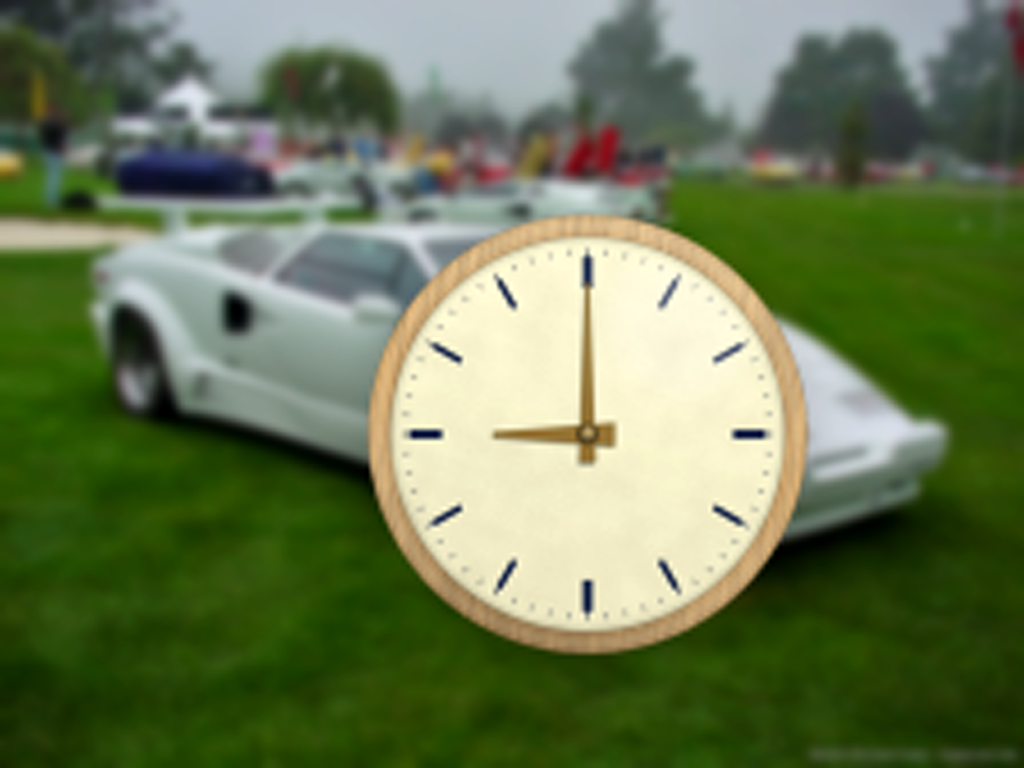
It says 9:00
